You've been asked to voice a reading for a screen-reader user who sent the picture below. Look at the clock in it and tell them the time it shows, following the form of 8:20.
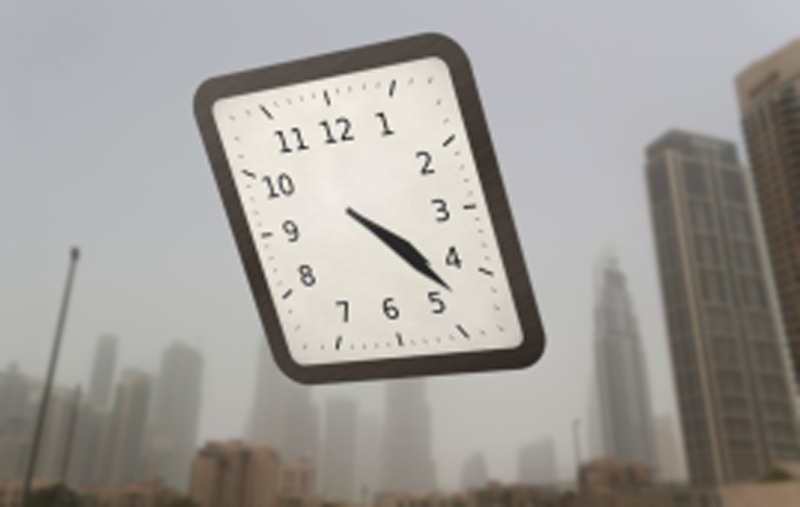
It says 4:23
